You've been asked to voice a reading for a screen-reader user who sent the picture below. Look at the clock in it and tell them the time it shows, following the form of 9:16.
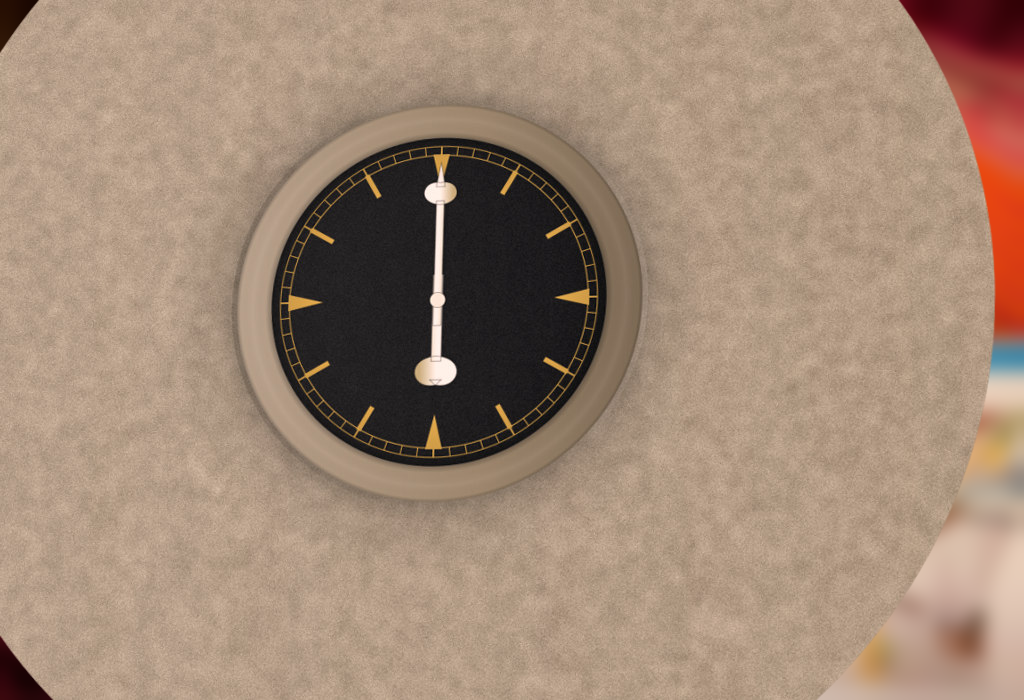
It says 6:00
